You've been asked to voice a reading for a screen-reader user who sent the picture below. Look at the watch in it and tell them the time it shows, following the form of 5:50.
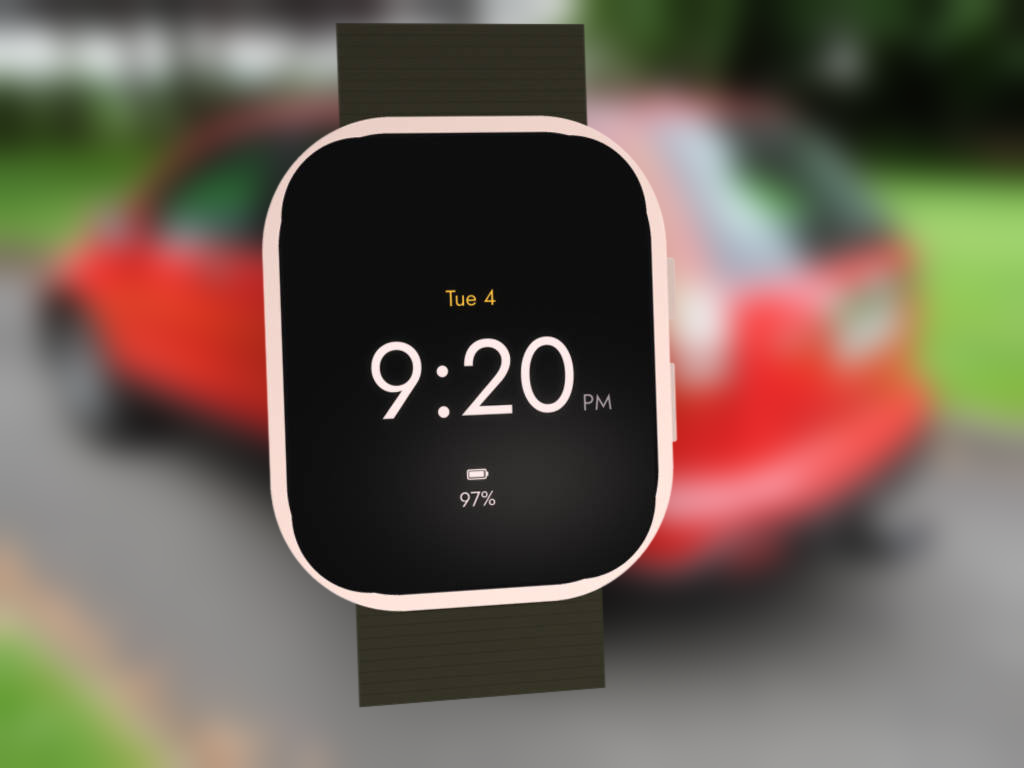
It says 9:20
